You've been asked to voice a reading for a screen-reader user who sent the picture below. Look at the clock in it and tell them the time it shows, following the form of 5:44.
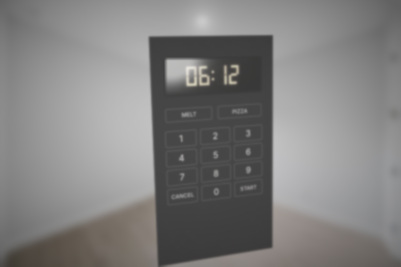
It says 6:12
